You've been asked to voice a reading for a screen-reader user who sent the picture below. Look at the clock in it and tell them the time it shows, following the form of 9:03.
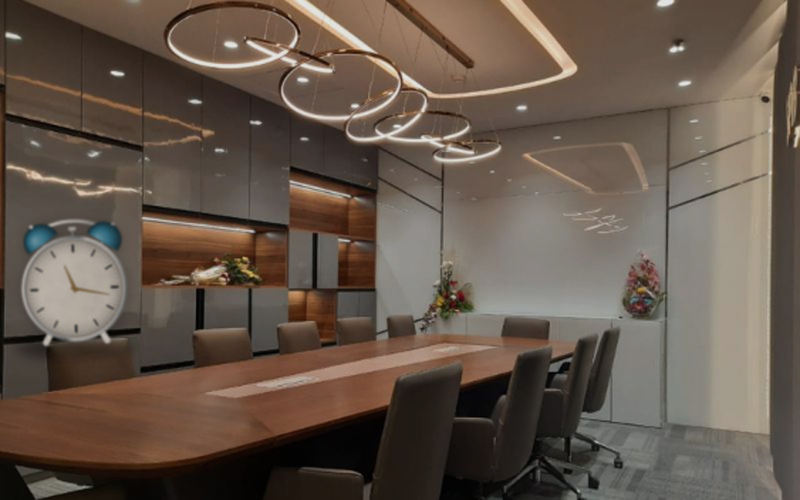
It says 11:17
